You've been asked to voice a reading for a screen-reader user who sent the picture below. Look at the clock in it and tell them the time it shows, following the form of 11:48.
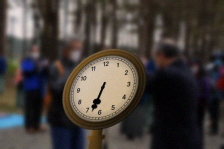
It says 6:33
